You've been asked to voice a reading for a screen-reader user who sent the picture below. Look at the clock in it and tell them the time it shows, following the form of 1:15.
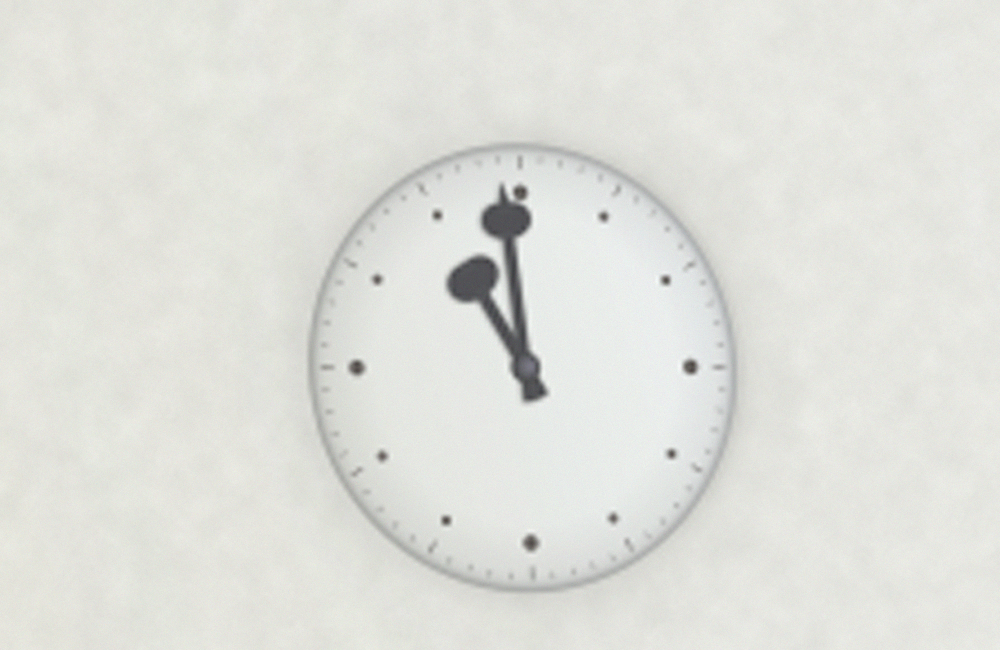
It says 10:59
